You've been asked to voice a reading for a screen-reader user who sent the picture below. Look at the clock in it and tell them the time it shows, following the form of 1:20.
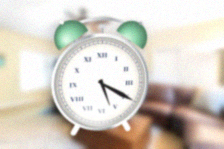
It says 5:20
